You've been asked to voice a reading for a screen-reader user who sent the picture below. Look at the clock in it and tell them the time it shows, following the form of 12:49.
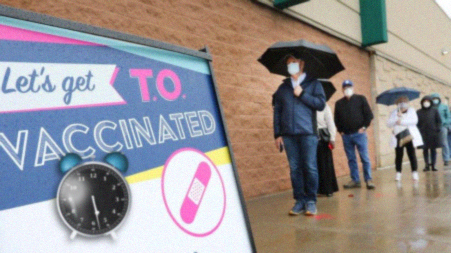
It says 5:28
